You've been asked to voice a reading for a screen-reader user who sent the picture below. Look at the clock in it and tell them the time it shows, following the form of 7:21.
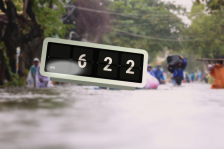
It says 6:22
